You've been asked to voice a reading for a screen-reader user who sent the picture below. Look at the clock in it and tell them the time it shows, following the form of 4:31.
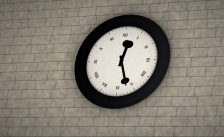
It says 12:27
